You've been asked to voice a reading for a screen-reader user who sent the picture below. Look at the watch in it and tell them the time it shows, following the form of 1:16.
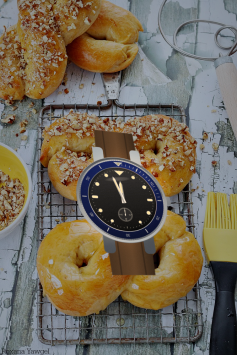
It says 11:57
